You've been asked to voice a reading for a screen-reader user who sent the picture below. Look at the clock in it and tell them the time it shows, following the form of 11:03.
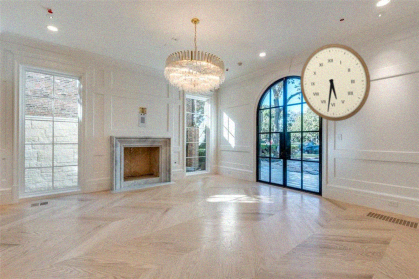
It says 5:32
